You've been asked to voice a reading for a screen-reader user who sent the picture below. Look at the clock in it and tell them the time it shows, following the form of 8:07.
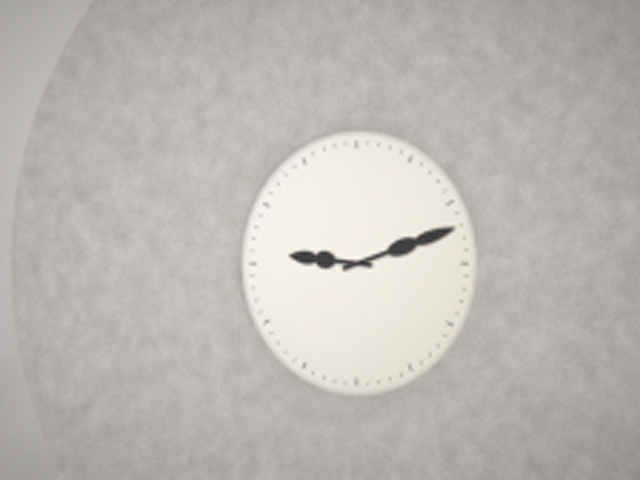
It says 9:12
